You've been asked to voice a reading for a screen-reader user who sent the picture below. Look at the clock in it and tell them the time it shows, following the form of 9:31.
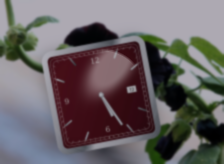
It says 5:26
